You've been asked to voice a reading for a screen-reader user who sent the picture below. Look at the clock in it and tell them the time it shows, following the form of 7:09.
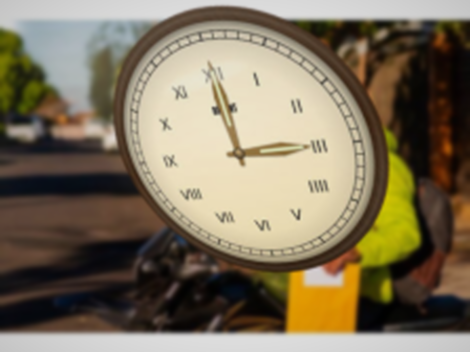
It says 3:00
